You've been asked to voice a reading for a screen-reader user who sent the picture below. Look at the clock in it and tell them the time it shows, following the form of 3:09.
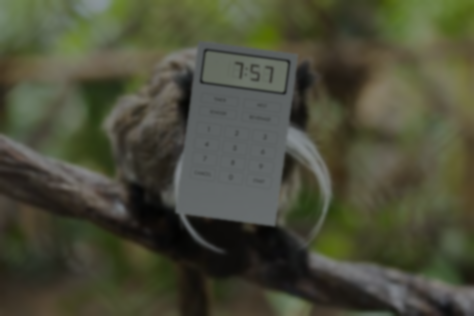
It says 7:57
